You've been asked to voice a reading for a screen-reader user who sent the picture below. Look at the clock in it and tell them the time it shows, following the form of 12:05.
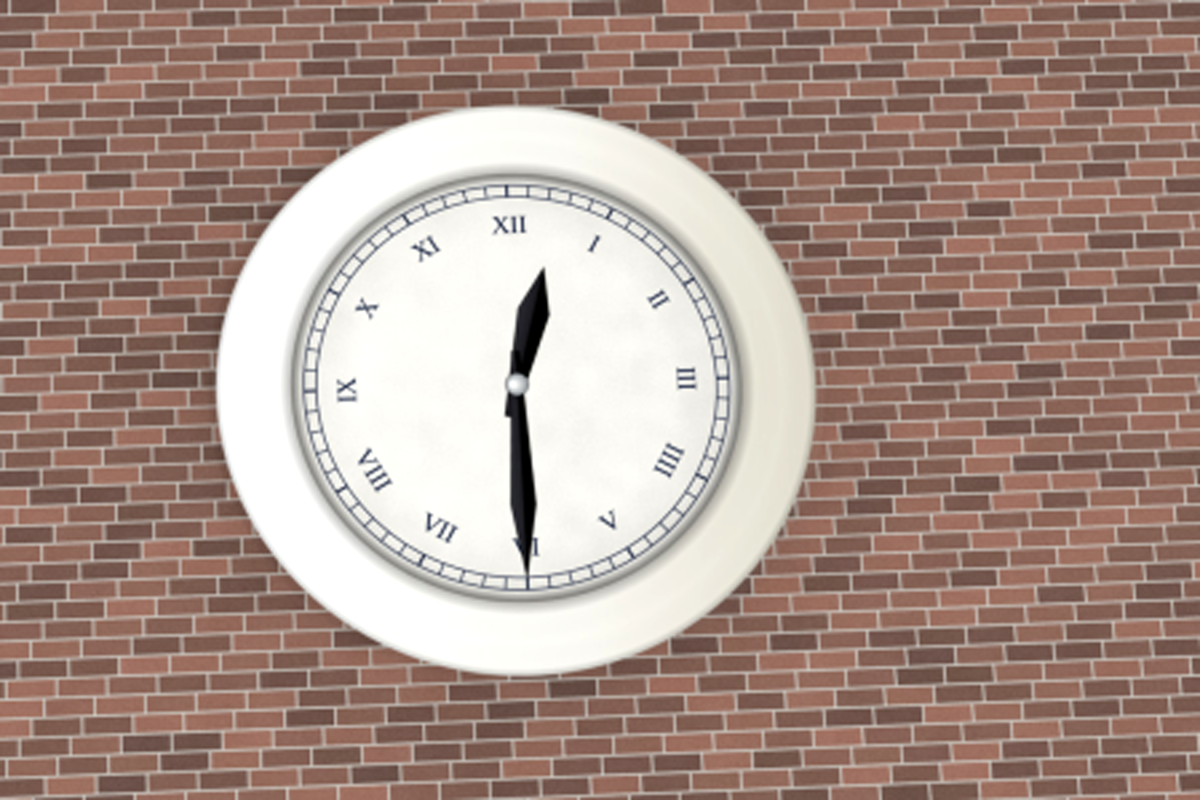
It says 12:30
